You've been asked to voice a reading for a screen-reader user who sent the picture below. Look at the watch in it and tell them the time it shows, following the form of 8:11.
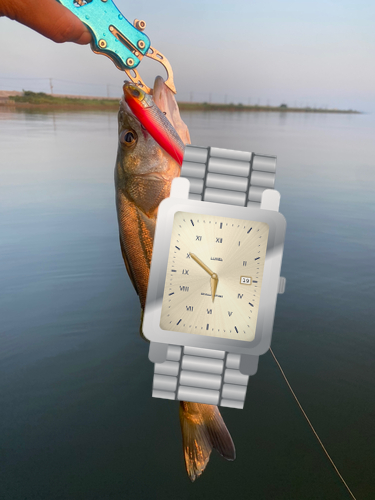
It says 5:51
